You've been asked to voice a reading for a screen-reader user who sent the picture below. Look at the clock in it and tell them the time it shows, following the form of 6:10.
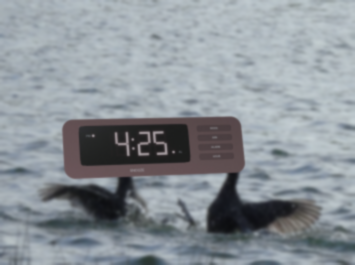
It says 4:25
